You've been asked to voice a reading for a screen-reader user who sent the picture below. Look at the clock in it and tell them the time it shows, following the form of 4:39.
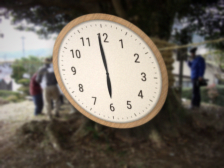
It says 5:59
